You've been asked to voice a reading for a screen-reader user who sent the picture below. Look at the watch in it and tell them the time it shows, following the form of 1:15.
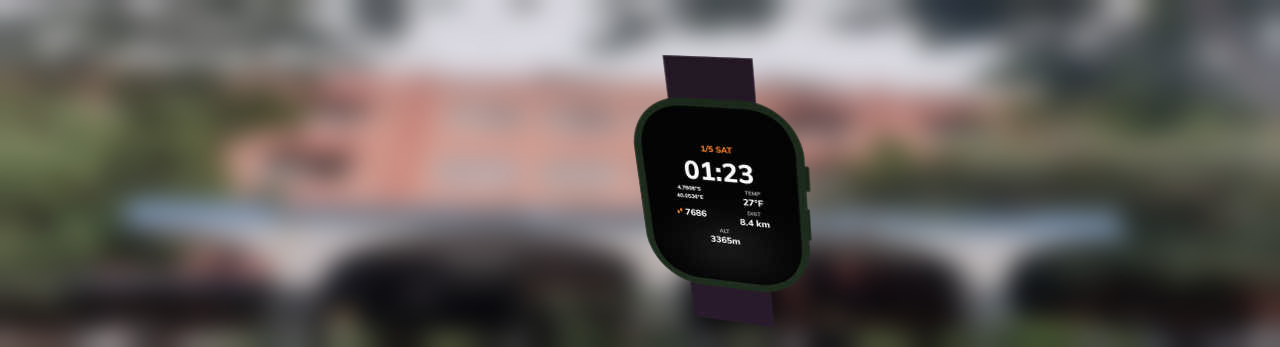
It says 1:23
